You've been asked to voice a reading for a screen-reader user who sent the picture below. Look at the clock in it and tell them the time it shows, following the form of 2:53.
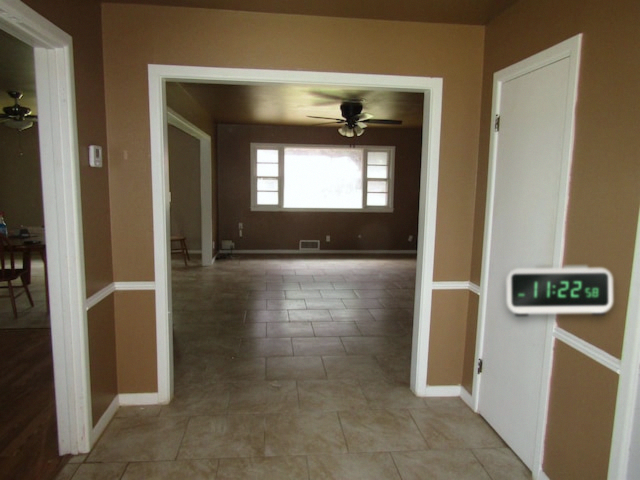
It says 11:22
